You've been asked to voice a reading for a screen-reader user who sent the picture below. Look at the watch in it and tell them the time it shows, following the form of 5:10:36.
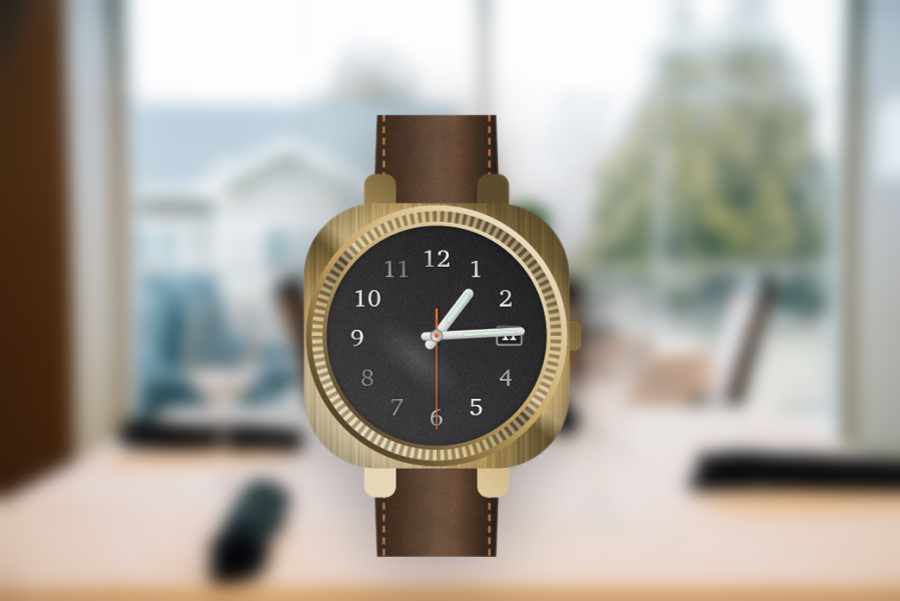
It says 1:14:30
